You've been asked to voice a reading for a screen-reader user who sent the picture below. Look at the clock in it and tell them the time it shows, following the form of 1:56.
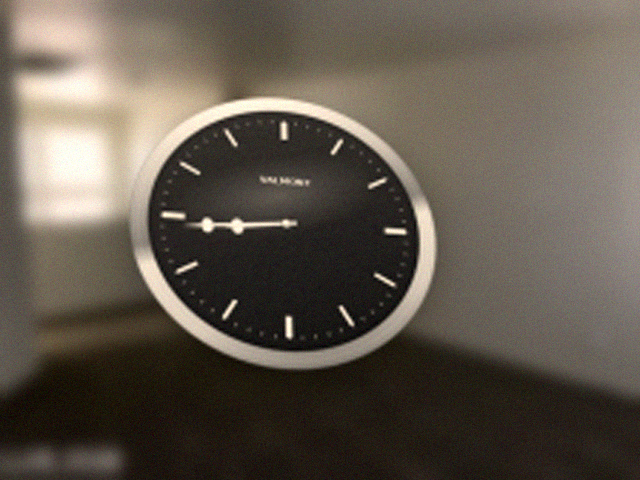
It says 8:44
